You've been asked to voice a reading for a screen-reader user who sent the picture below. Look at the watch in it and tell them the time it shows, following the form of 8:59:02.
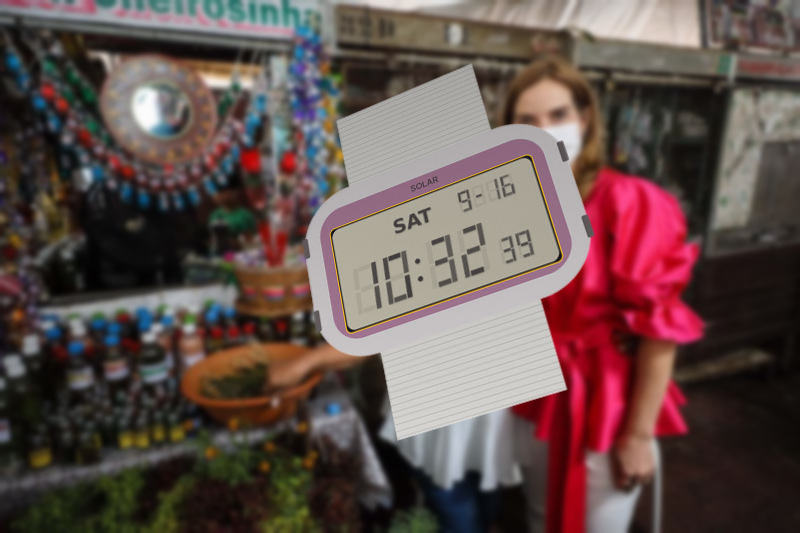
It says 10:32:39
